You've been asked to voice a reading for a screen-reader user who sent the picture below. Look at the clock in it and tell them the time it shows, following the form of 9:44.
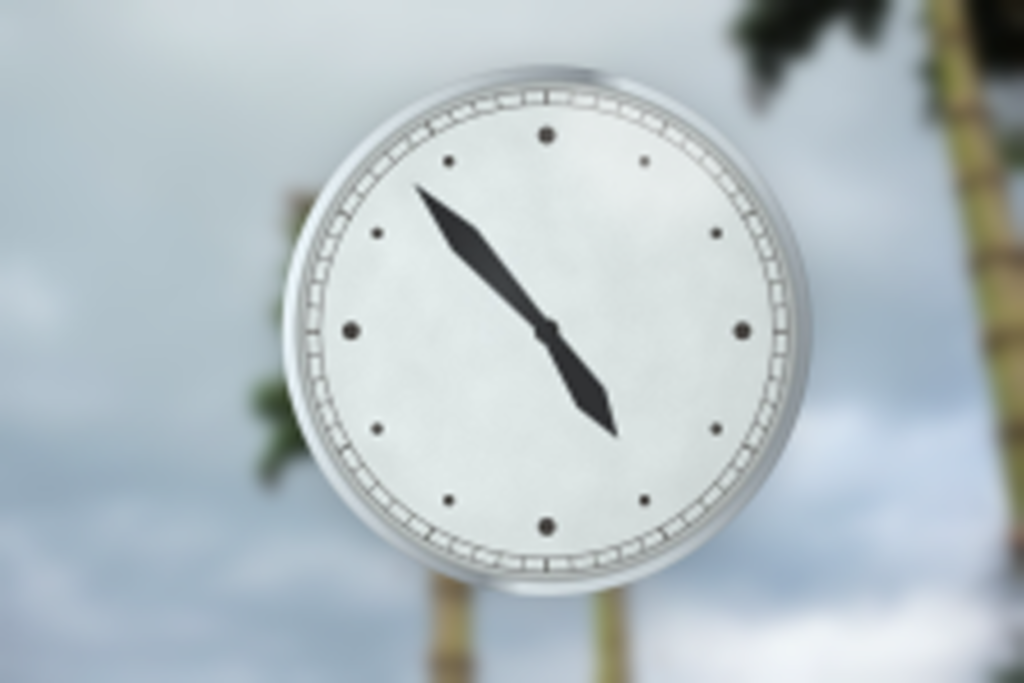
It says 4:53
